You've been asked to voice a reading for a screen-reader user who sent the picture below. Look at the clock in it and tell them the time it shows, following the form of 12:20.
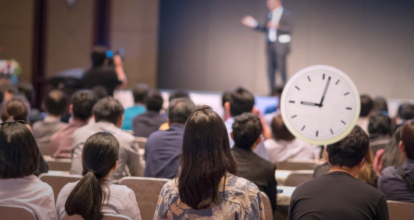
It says 9:02
